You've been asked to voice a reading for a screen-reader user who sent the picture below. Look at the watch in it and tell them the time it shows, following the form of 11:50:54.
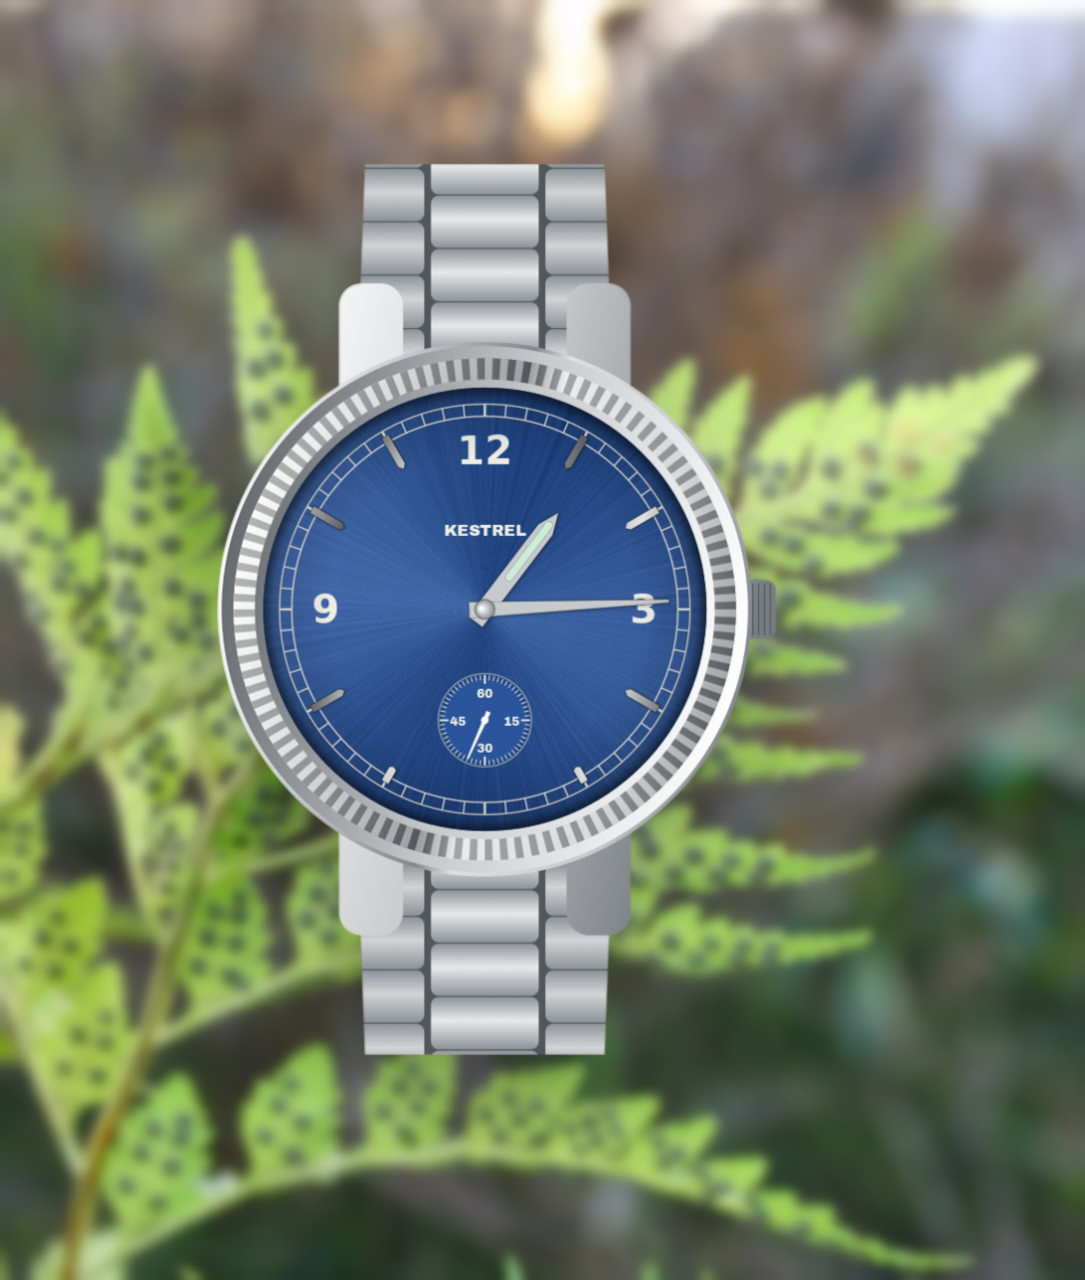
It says 1:14:34
